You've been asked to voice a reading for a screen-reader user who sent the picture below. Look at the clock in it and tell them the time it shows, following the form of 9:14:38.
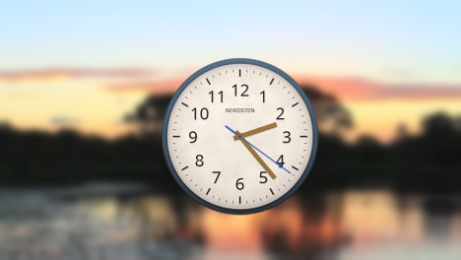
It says 2:23:21
